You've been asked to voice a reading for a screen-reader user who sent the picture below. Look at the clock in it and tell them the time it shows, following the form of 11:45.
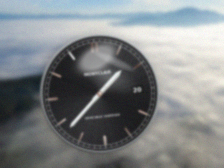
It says 1:38
